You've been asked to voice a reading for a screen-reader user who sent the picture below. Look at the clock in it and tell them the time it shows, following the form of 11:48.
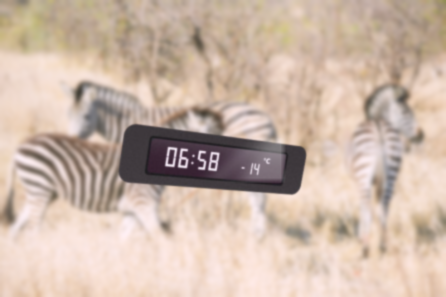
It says 6:58
